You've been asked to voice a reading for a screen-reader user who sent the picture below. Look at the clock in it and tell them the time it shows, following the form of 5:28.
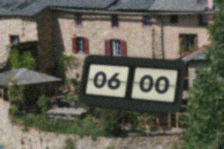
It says 6:00
